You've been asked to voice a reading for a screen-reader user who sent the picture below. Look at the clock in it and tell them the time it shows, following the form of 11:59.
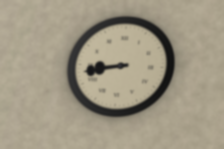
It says 8:43
